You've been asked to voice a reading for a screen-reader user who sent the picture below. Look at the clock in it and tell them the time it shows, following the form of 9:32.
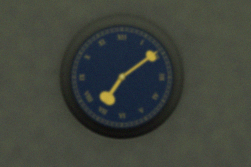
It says 7:09
